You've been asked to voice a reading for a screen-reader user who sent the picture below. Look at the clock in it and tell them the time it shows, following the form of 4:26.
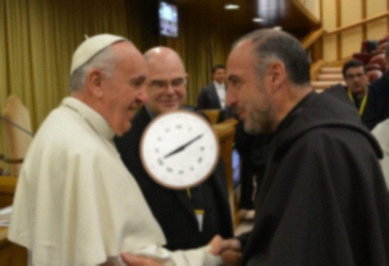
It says 8:10
